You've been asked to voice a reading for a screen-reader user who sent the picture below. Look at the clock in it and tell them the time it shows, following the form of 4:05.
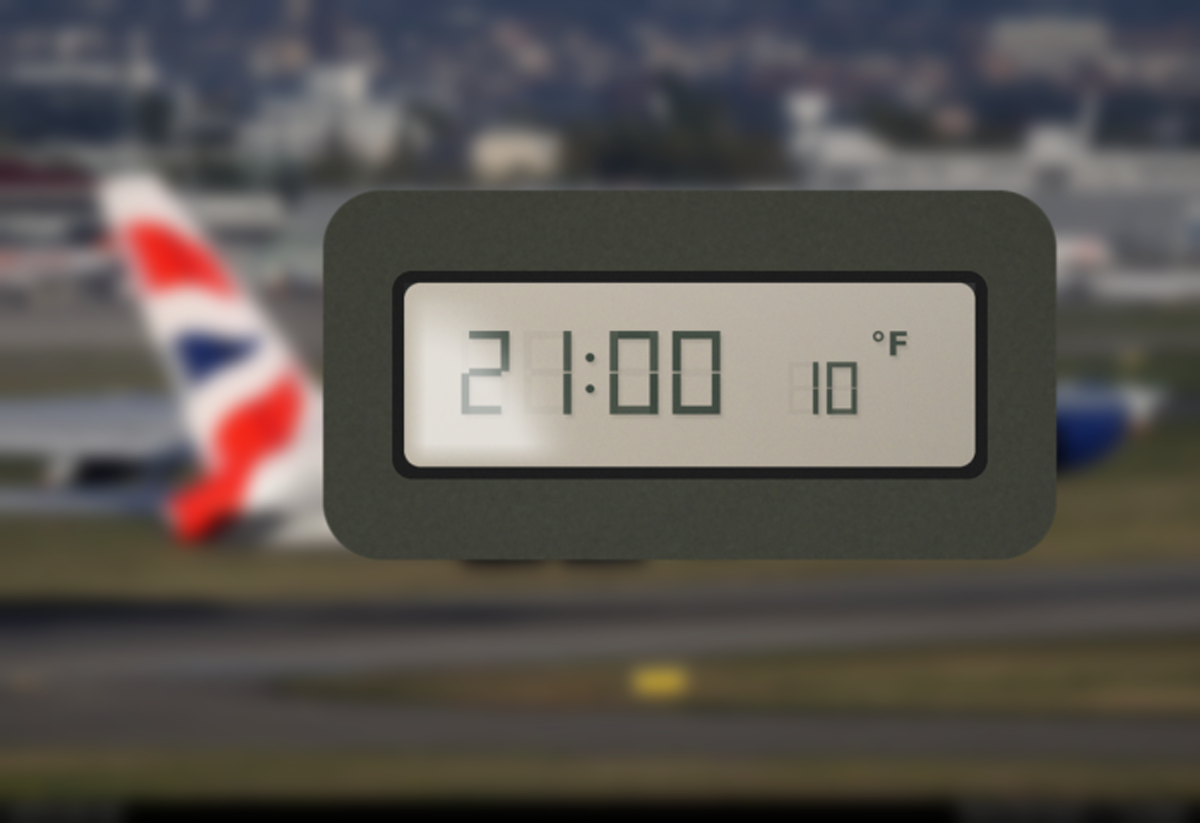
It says 21:00
